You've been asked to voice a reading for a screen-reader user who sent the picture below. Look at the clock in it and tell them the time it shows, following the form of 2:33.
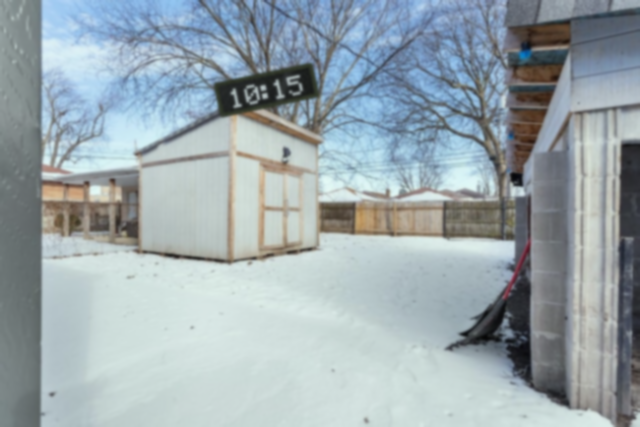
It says 10:15
